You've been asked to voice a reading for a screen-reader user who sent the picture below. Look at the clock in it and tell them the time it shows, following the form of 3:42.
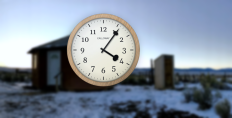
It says 4:06
